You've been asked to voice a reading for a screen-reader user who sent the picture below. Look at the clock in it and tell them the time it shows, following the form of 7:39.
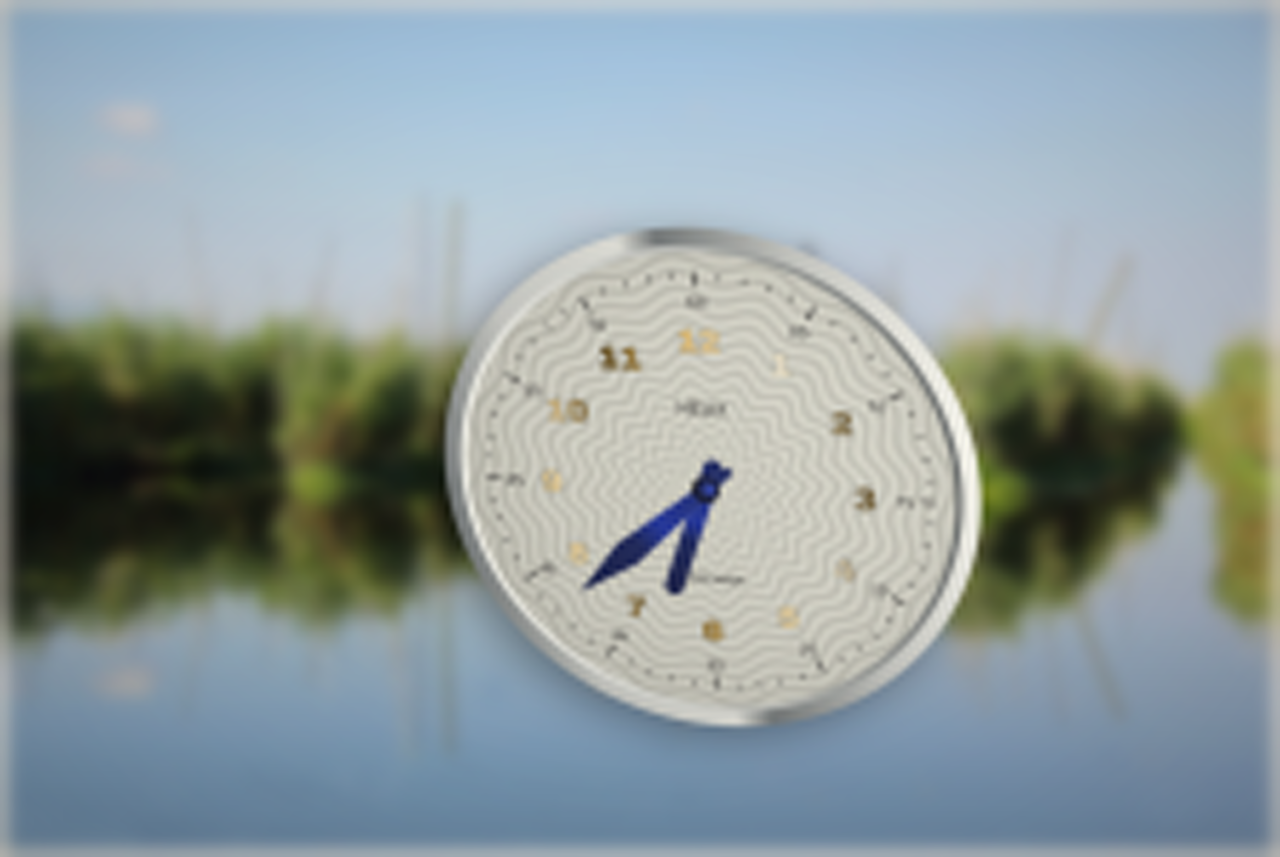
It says 6:38
